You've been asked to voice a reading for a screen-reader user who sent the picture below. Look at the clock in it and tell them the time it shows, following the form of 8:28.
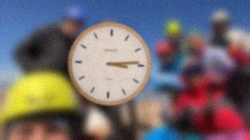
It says 3:14
